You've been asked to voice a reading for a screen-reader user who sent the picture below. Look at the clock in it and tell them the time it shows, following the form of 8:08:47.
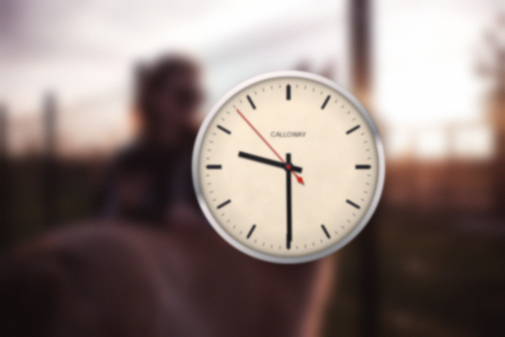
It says 9:29:53
